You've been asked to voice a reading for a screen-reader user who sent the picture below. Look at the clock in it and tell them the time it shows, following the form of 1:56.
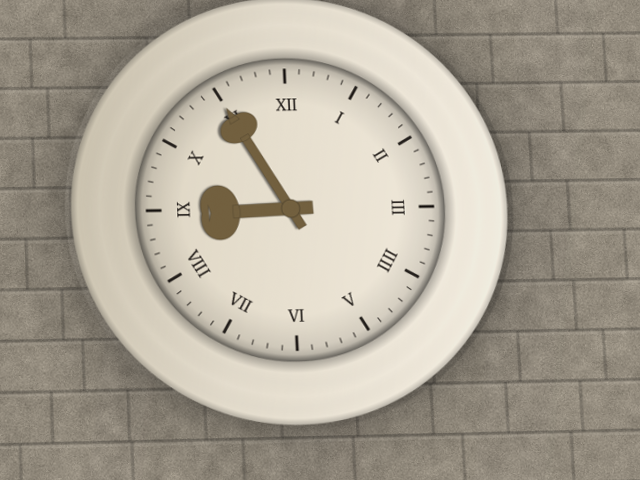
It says 8:55
